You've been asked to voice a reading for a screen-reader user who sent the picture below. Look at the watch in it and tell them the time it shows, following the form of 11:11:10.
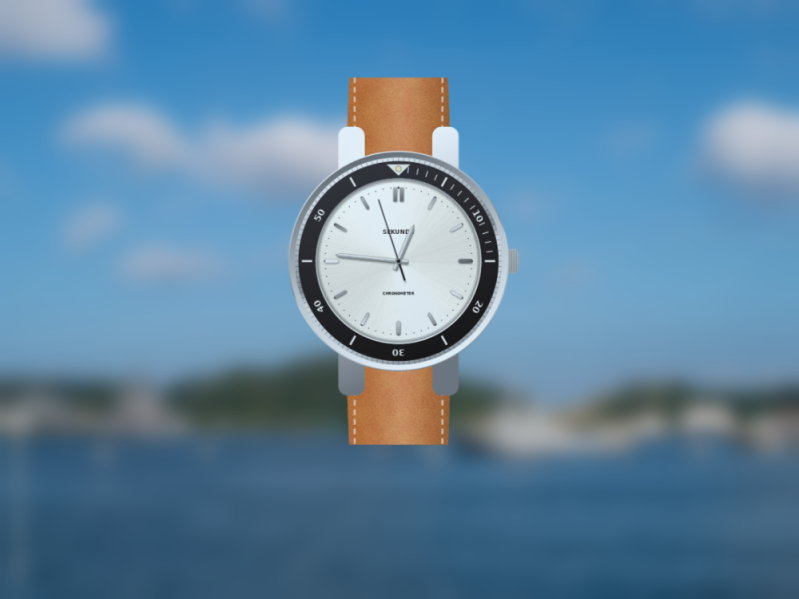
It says 12:45:57
